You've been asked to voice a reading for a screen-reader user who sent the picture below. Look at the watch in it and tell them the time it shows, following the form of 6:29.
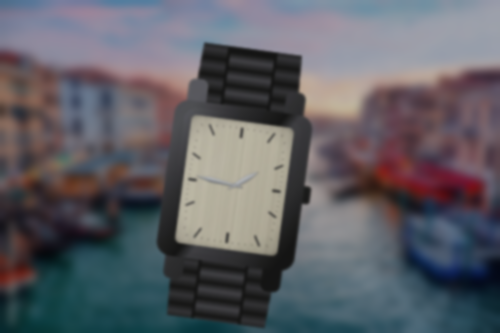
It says 1:46
